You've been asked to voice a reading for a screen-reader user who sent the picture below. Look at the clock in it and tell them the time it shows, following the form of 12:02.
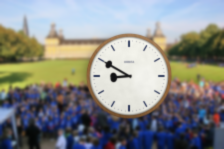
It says 8:50
